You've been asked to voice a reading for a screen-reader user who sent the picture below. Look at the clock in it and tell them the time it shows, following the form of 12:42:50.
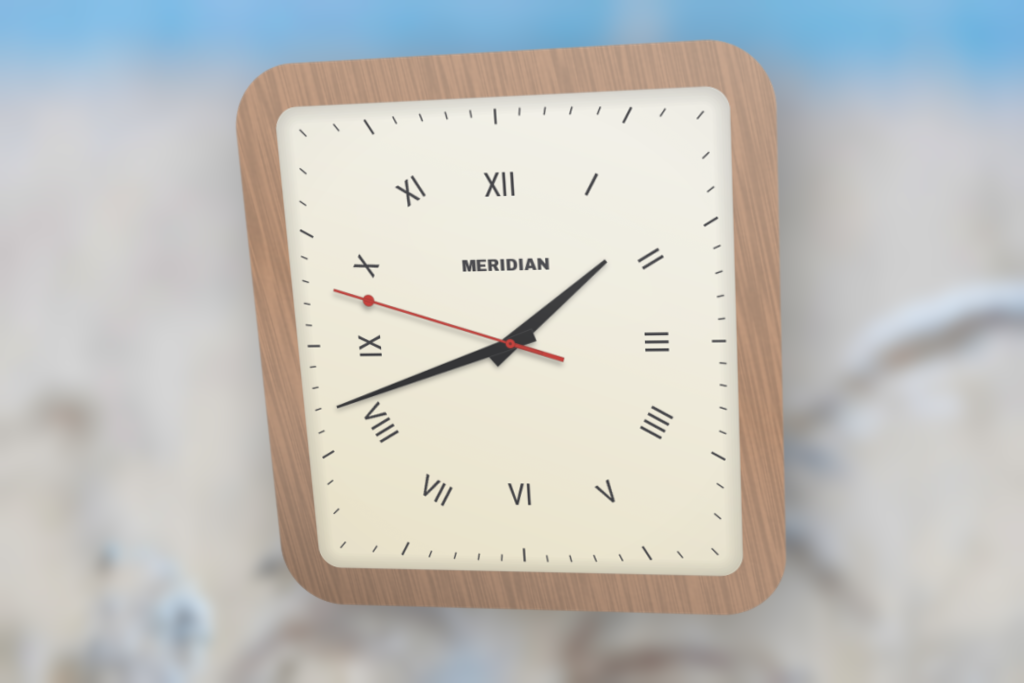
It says 1:41:48
